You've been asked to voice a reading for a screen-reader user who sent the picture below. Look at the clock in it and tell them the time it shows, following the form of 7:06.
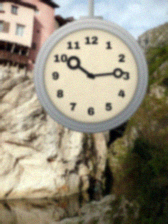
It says 10:14
